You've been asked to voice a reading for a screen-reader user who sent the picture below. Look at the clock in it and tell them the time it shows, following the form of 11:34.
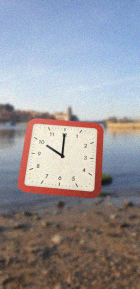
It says 10:00
